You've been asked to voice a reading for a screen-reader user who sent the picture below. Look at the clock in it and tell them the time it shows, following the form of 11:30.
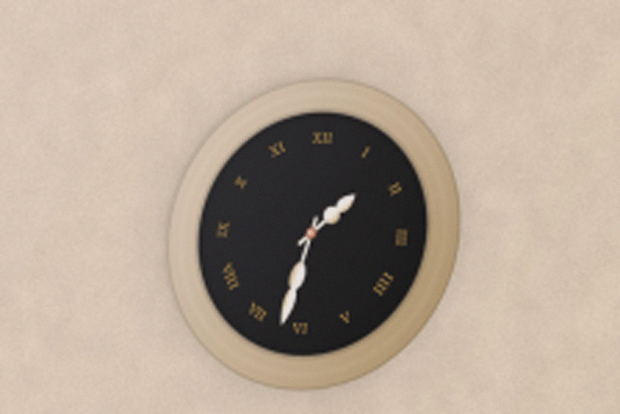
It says 1:32
